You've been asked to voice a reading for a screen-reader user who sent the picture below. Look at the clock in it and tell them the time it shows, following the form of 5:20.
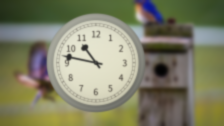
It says 10:47
